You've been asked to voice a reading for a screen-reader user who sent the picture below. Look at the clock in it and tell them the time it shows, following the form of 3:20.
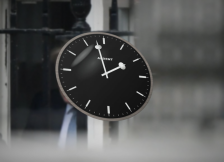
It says 1:58
